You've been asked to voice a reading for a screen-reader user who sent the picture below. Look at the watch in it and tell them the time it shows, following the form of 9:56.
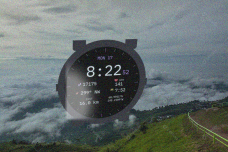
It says 8:22
